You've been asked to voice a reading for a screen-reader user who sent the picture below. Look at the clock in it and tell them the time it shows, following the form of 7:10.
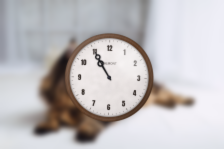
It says 10:55
